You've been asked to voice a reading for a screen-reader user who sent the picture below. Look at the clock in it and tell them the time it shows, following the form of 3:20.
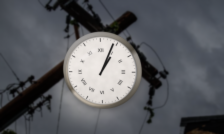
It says 1:04
